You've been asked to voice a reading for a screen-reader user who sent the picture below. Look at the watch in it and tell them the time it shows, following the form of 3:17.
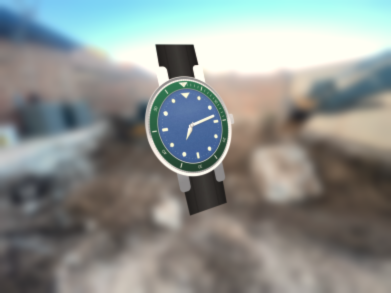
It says 7:13
